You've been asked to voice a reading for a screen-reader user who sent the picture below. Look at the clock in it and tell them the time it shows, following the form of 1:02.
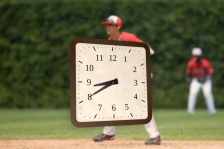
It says 8:40
